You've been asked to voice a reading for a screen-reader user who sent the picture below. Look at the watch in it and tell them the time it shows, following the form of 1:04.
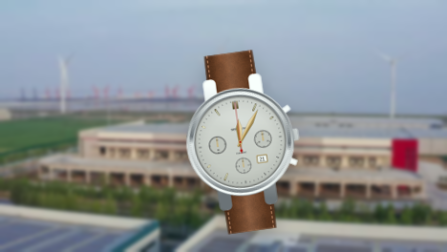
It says 12:06
